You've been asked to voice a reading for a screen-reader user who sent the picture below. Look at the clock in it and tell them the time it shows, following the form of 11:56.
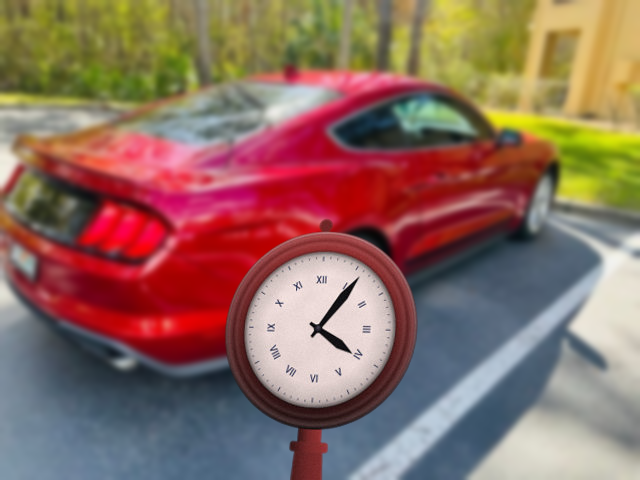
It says 4:06
